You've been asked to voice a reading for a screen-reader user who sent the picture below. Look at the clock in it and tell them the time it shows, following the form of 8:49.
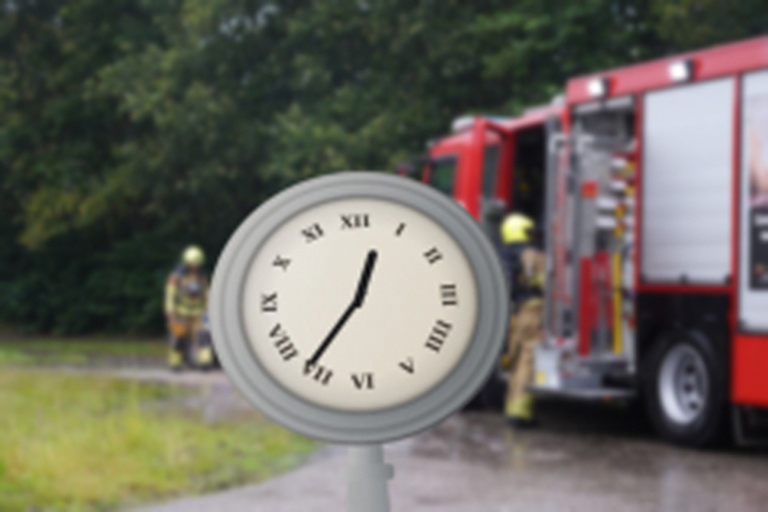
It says 12:36
